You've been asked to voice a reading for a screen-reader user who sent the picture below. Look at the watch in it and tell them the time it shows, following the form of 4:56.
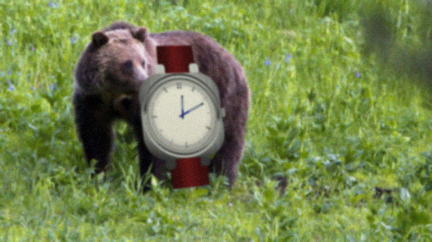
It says 12:11
